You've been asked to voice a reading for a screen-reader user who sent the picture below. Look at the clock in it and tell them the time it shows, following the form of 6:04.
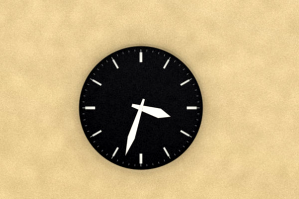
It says 3:33
